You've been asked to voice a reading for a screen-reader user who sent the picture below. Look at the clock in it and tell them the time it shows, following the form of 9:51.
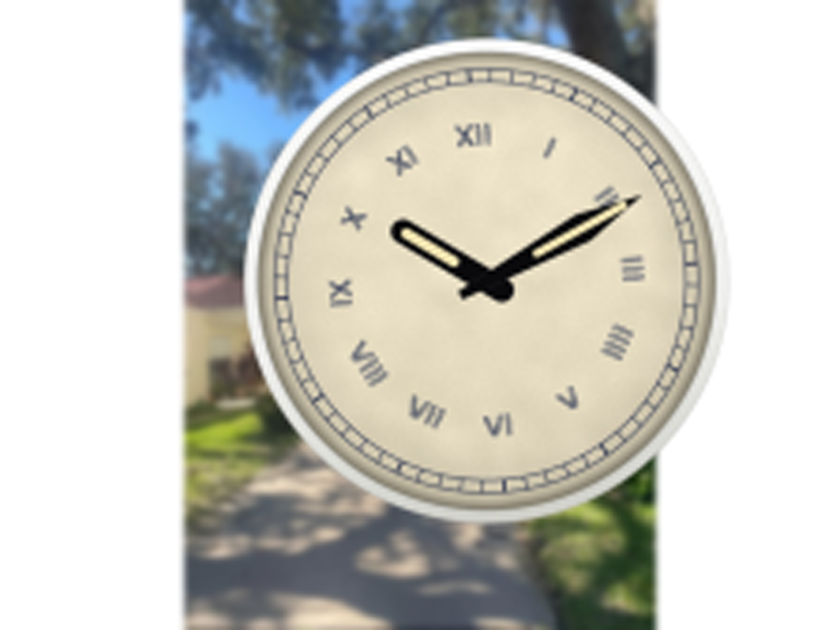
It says 10:11
